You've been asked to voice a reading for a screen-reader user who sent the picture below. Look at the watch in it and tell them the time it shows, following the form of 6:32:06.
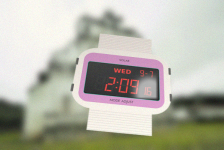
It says 2:09:16
